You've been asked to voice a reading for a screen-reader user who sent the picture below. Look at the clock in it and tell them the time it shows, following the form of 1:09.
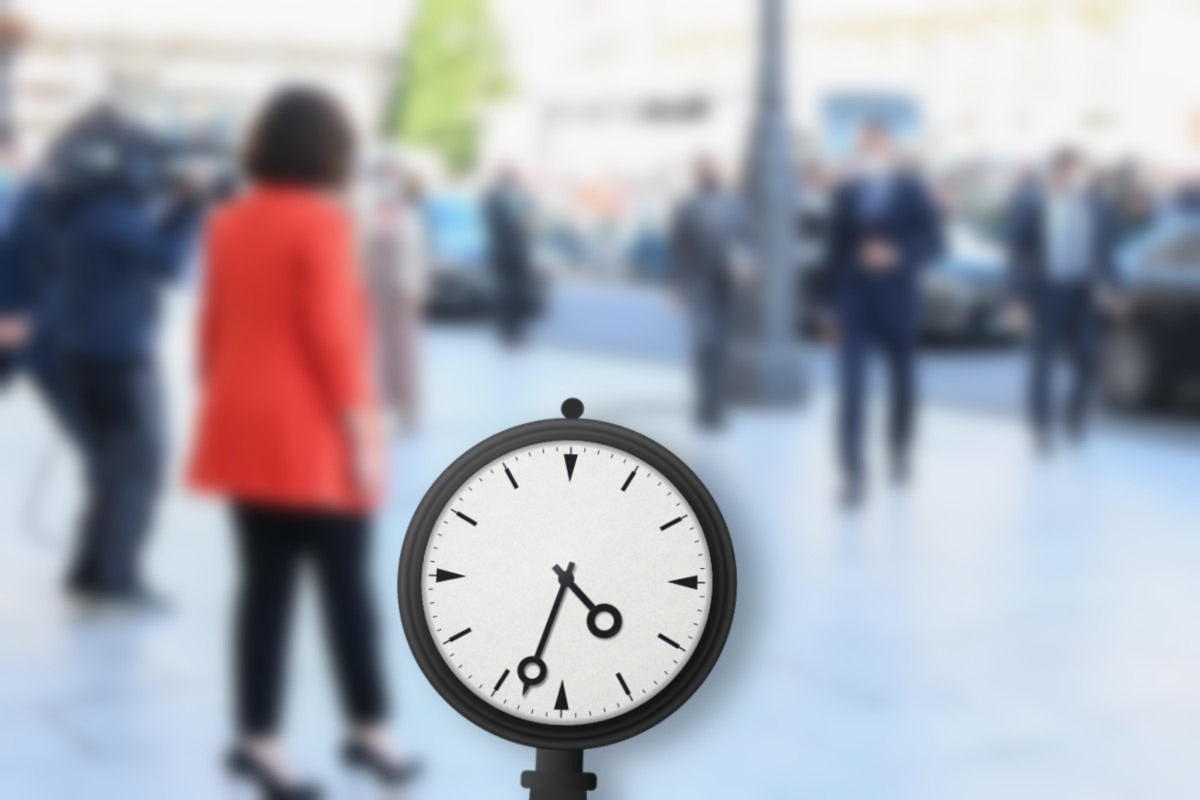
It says 4:33
